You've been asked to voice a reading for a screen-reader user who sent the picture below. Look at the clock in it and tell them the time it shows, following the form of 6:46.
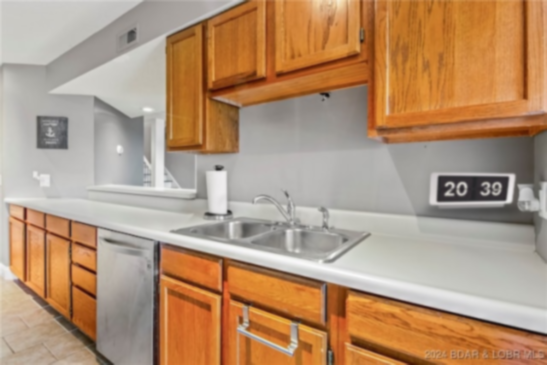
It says 20:39
